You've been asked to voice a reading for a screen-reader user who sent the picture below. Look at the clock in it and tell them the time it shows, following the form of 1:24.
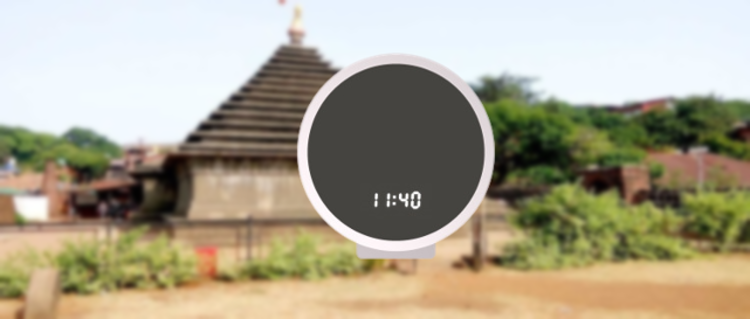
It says 11:40
